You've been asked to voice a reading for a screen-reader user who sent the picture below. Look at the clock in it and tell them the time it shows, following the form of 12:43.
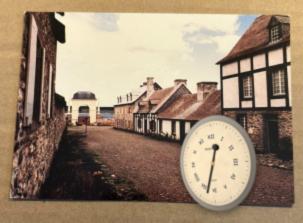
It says 12:33
